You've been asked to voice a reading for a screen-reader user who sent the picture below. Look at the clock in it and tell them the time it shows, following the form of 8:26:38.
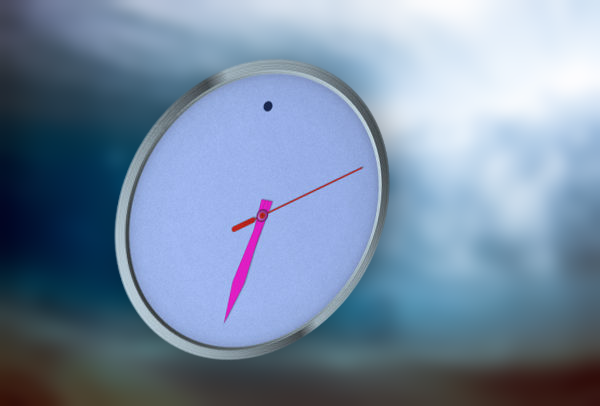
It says 6:33:12
